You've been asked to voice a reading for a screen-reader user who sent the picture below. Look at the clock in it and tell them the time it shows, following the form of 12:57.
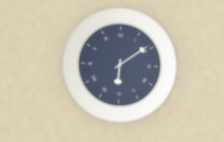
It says 6:09
